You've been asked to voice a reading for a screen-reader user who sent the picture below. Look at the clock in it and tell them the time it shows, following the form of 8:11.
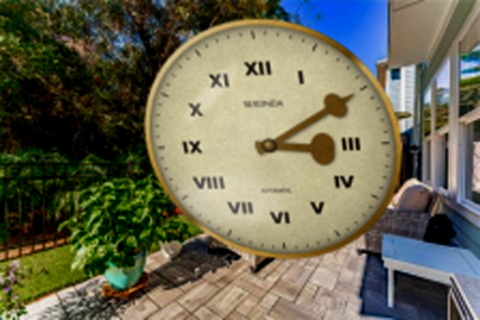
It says 3:10
